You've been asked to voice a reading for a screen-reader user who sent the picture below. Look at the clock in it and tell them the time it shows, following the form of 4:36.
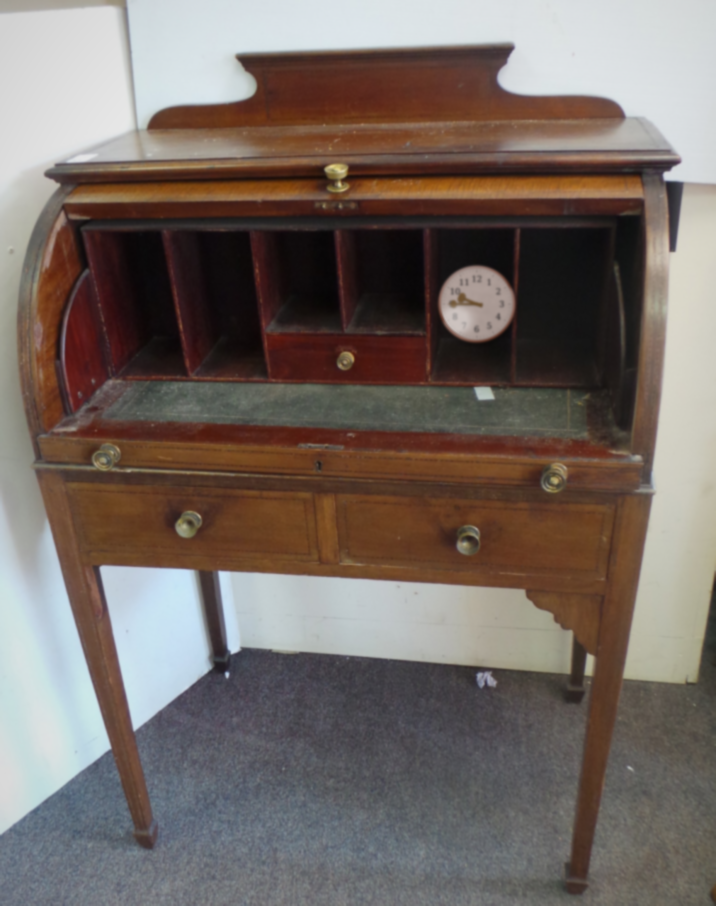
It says 9:45
